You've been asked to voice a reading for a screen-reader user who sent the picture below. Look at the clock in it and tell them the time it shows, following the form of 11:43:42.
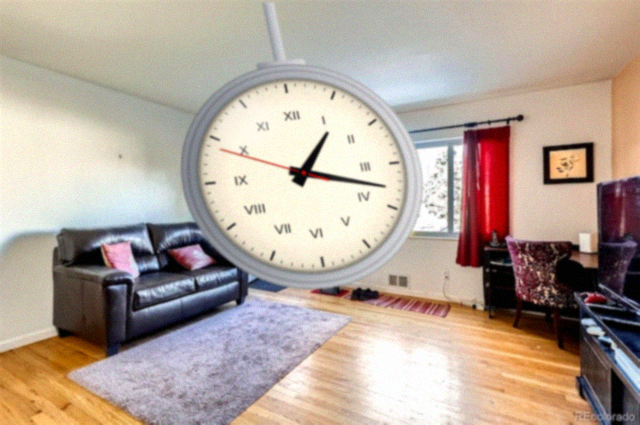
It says 1:17:49
